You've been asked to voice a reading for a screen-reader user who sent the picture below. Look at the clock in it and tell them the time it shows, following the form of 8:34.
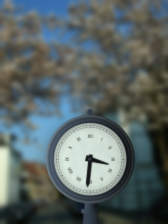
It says 3:31
